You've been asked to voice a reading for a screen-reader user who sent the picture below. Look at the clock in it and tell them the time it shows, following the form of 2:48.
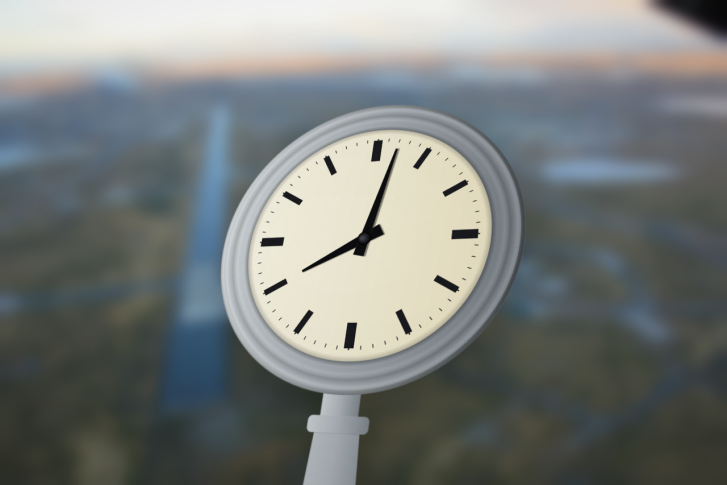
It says 8:02
